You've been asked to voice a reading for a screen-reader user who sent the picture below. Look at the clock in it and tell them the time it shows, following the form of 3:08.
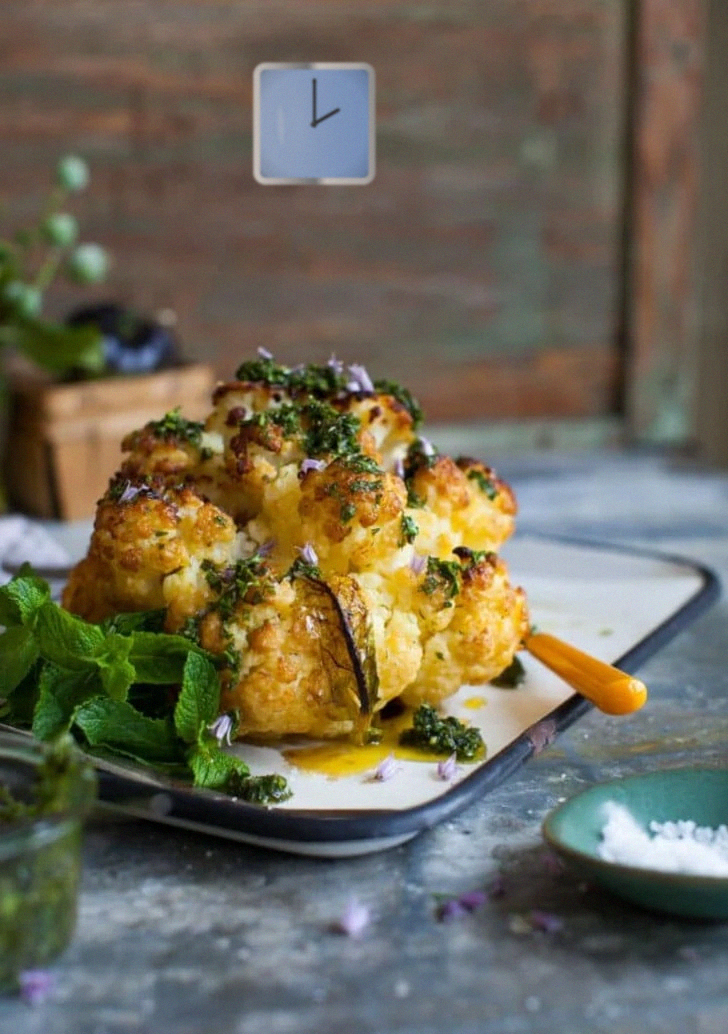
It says 2:00
